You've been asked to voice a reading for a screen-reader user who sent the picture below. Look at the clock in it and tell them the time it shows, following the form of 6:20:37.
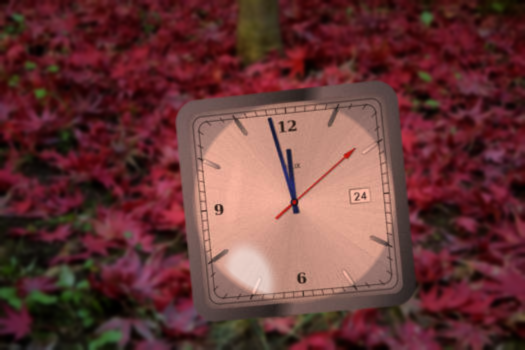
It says 11:58:09
